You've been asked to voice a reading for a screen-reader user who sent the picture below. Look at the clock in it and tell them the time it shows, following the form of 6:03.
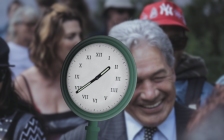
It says 1:39
